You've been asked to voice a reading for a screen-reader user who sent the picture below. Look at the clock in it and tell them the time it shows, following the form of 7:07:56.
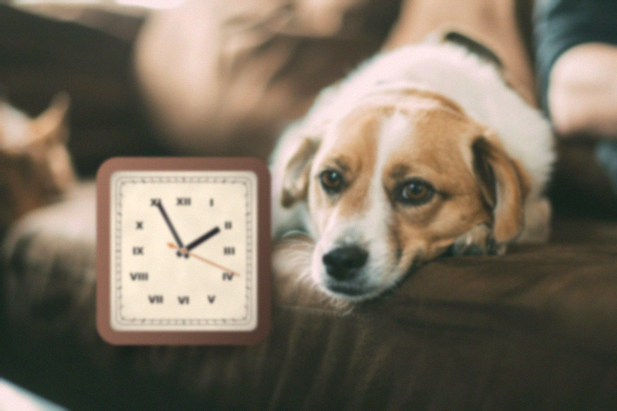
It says 1:55:19
